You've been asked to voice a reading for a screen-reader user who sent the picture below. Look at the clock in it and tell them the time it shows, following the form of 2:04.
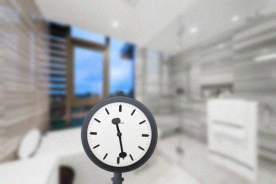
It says 11:28
